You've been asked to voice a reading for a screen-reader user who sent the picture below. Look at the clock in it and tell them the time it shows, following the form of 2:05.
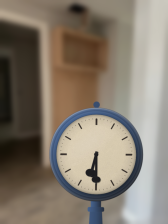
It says 6:30
